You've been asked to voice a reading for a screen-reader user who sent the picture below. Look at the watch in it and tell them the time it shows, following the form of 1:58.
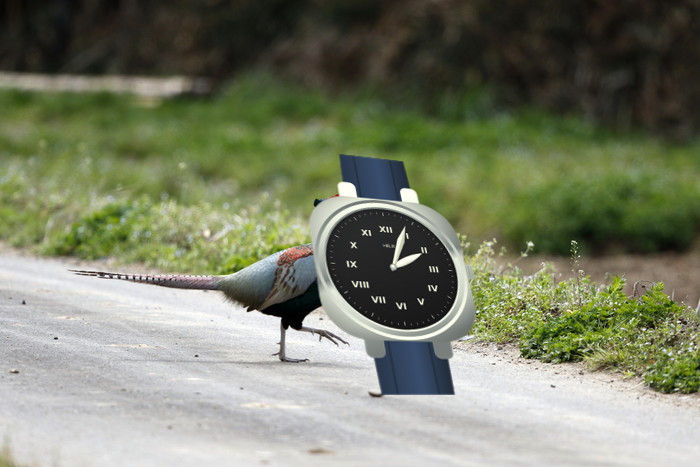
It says 2:04
